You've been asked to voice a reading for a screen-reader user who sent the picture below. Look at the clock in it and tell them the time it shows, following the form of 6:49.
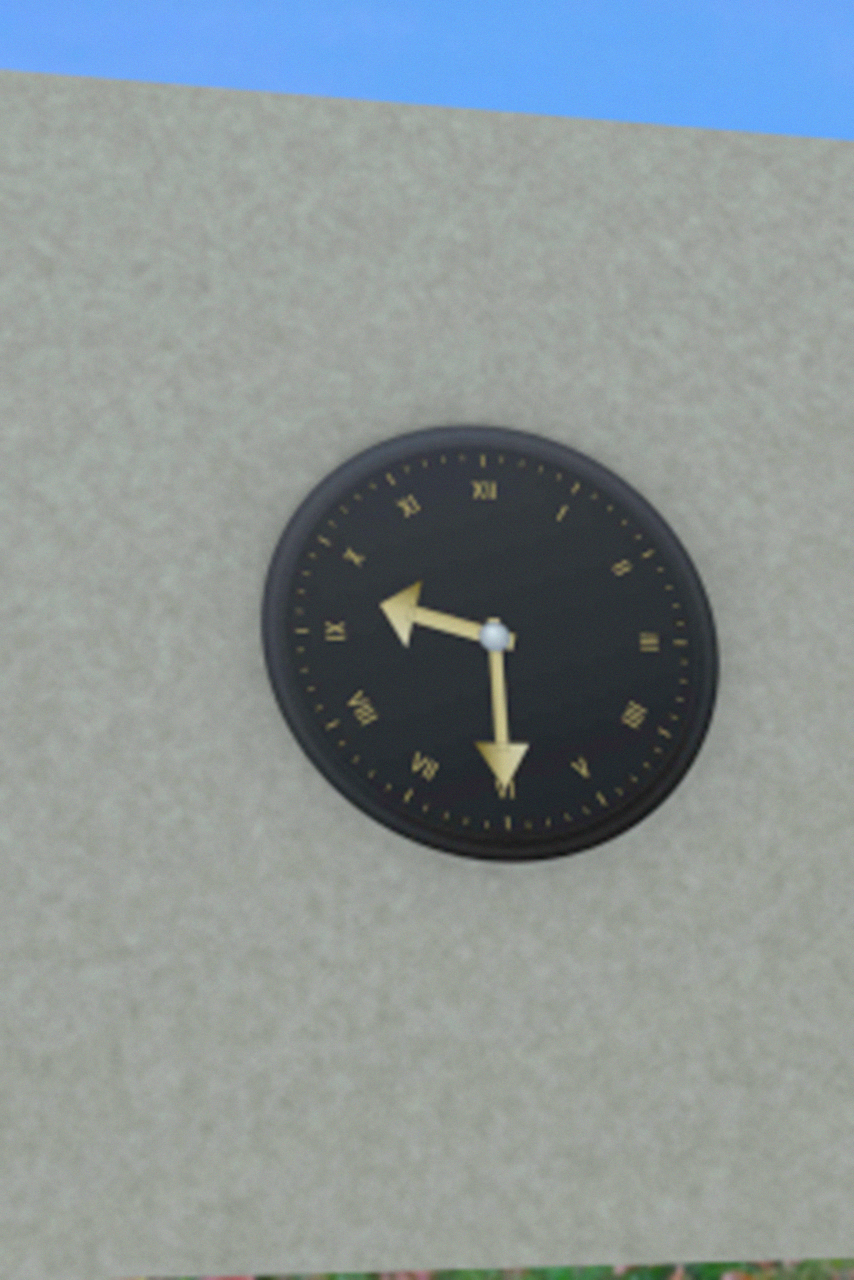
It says 9:30
